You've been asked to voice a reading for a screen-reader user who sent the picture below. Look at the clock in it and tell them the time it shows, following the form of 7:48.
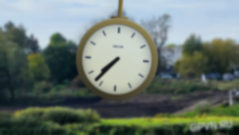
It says 7:37
